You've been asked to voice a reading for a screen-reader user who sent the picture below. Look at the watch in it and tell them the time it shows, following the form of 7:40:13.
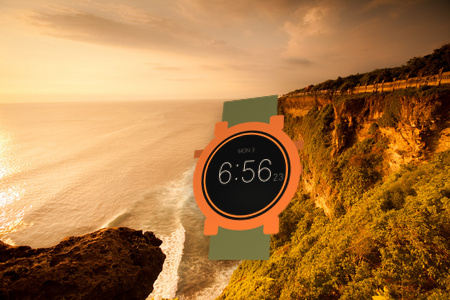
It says 6:56:23
